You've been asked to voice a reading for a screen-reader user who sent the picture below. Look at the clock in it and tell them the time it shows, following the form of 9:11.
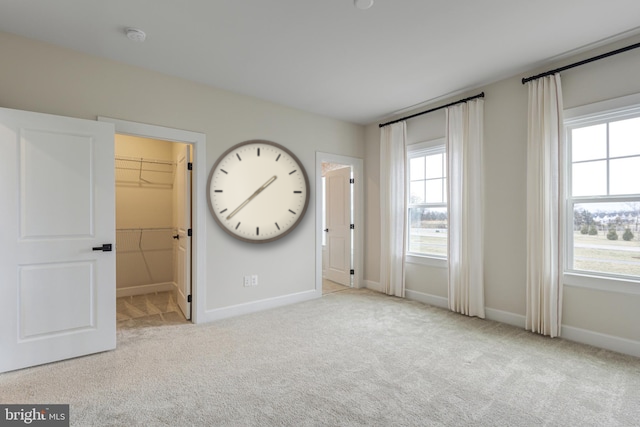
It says 1:38
